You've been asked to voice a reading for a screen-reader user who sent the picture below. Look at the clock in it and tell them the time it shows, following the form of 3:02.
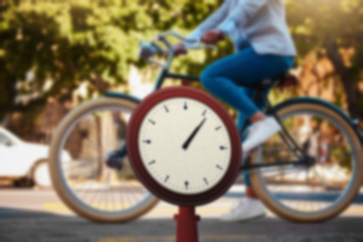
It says 1:06
